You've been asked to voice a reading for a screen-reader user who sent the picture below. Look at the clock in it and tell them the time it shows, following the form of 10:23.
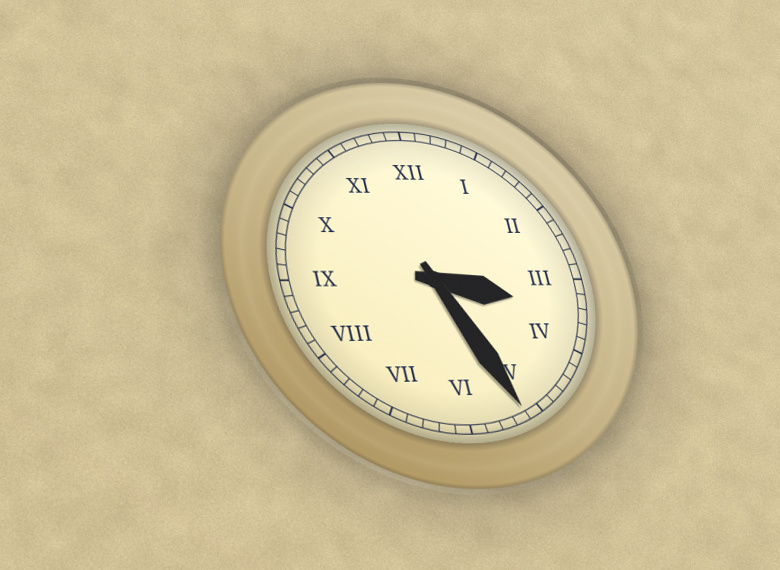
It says 3:26
